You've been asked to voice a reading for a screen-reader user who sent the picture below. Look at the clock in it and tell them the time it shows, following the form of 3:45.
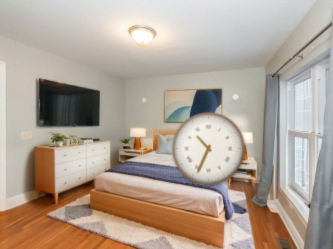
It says 10:34
